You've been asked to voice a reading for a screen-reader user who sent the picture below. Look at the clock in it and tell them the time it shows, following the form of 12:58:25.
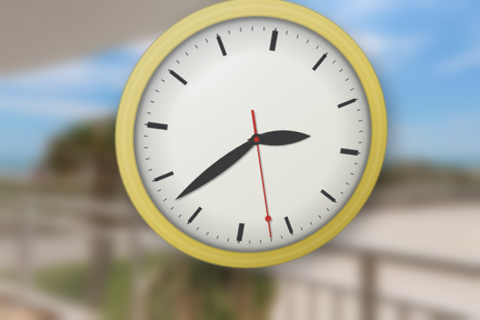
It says 2:37:27
